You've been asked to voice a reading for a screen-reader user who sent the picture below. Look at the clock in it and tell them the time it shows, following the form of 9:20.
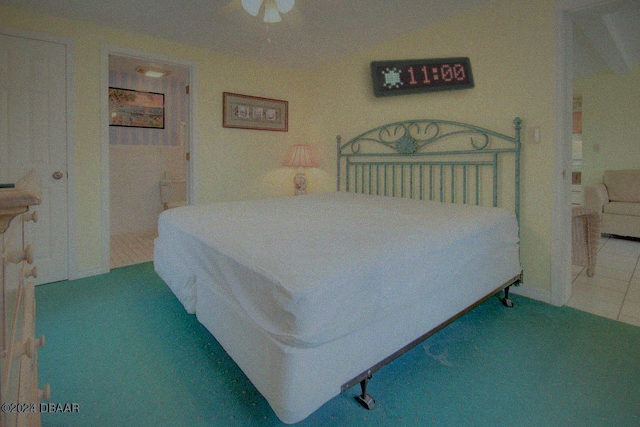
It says 11:00
